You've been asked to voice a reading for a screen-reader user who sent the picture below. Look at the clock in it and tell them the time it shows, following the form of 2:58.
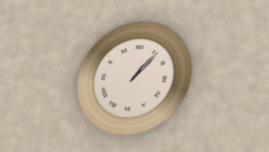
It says 1:06
